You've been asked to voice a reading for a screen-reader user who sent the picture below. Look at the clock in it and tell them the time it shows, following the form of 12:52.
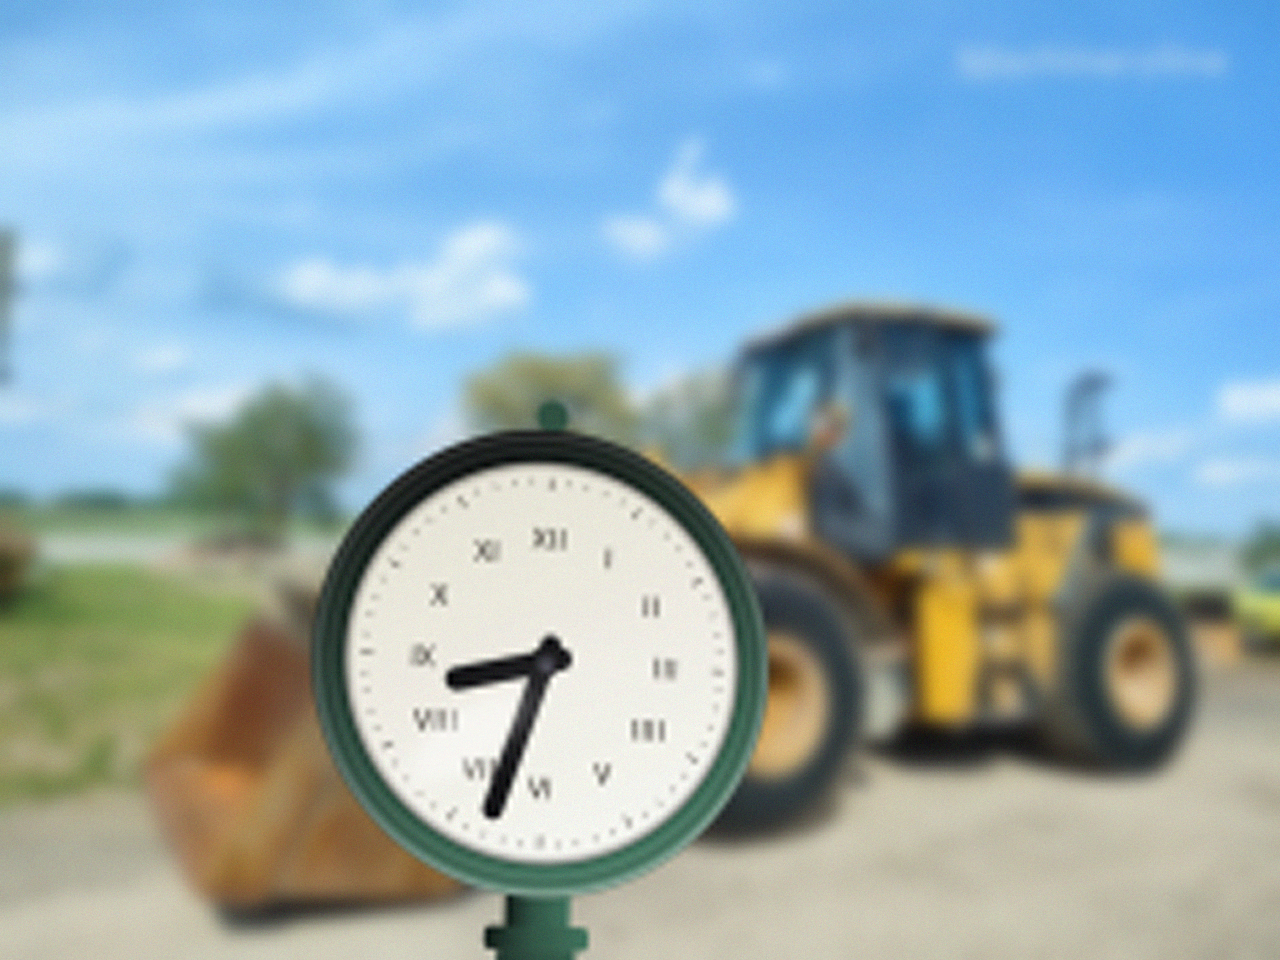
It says 8:33
